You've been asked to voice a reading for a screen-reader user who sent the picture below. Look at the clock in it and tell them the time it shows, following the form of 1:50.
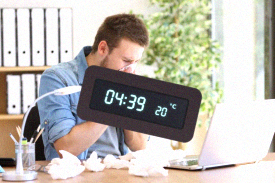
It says 4:39
